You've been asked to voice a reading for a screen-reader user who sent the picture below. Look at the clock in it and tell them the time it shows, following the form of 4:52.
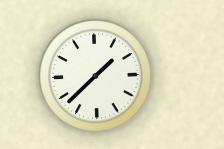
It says 1:38
